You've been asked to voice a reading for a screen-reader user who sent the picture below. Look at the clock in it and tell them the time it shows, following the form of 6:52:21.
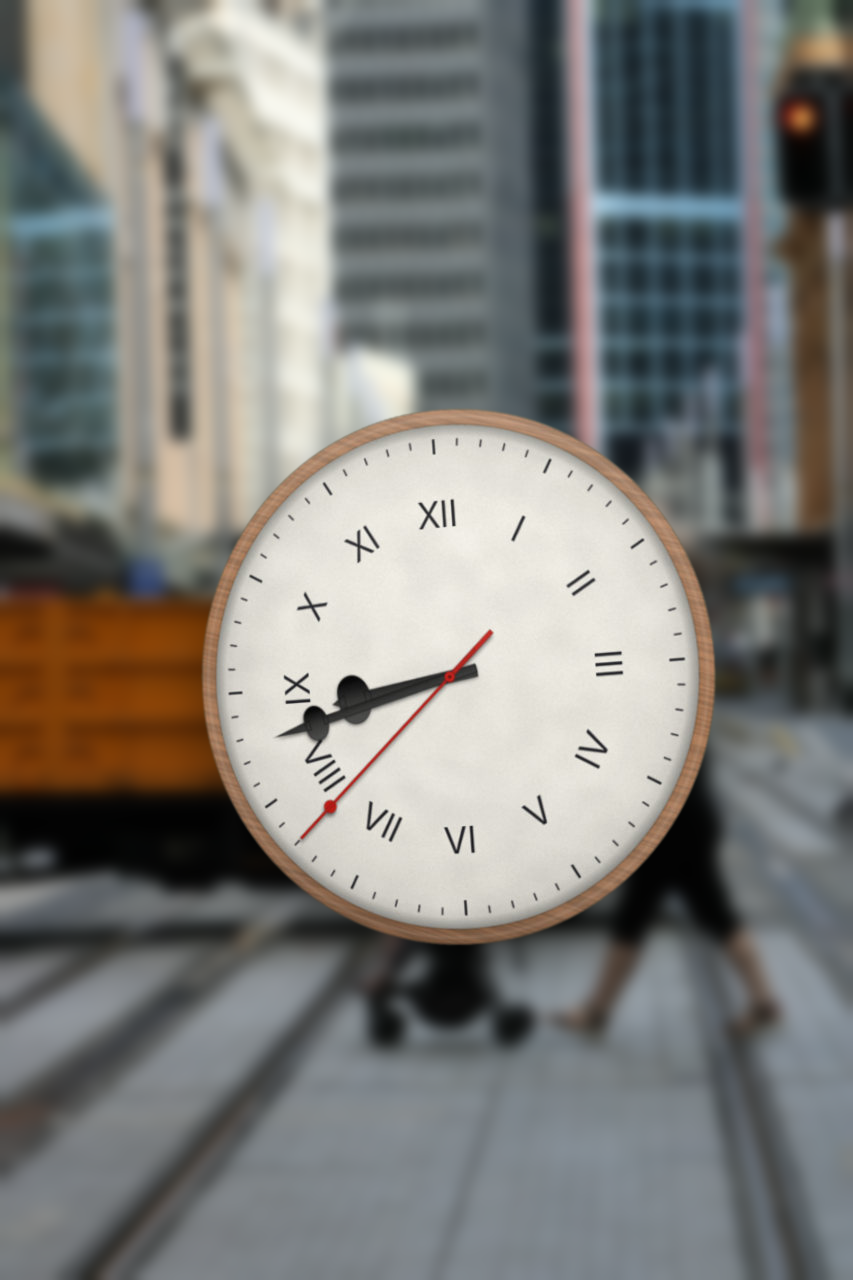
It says 8:42:38
